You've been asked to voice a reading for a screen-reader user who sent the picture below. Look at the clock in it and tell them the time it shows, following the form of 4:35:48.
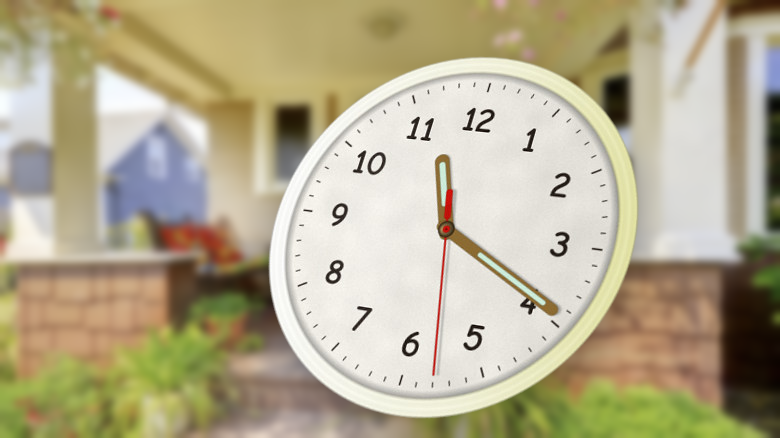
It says 11:19:28
